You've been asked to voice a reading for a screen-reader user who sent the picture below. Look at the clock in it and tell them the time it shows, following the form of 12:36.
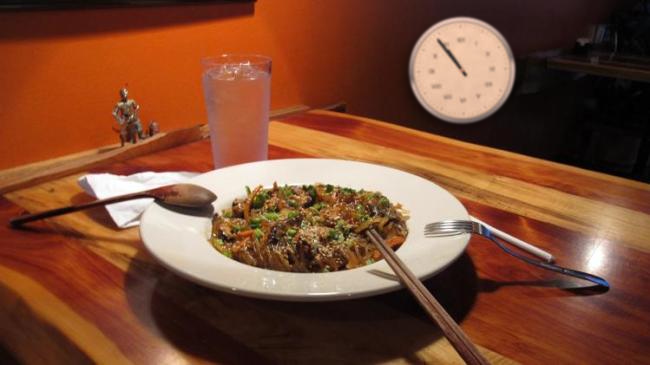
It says 10:54
